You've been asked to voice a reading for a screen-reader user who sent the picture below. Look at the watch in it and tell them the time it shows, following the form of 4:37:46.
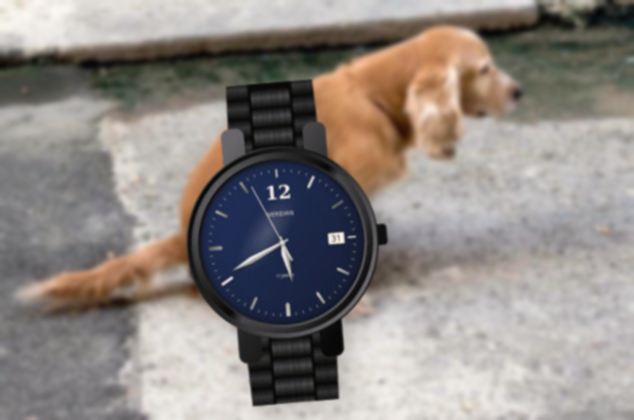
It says 5:40:56
